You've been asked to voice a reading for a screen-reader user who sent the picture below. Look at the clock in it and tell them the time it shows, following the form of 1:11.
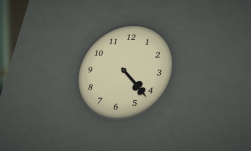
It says 4:22
